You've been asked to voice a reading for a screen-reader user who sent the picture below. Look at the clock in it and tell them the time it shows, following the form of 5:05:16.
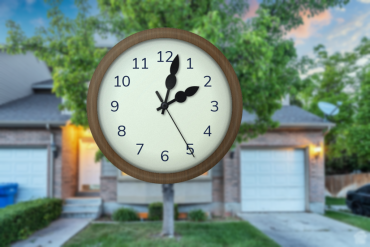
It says 2:02:25
